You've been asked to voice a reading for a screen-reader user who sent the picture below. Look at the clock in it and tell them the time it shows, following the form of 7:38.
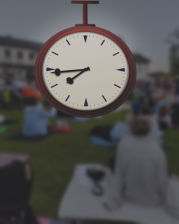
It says 7:44
